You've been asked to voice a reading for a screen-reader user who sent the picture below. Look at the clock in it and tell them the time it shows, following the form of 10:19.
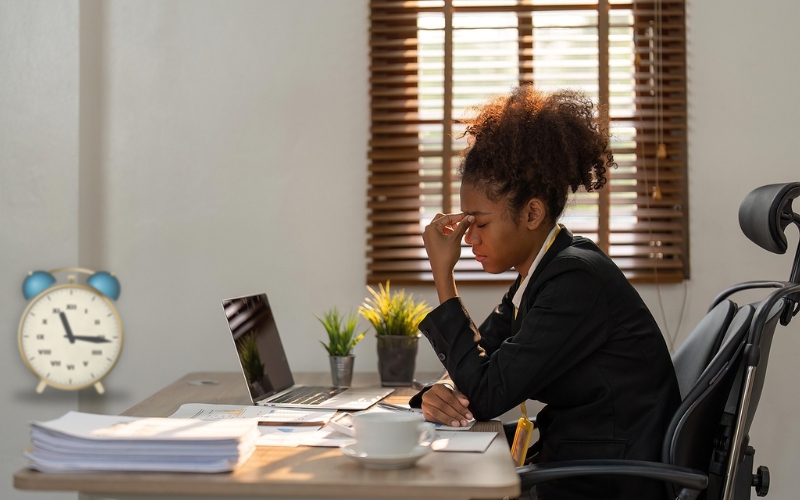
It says 11:16
